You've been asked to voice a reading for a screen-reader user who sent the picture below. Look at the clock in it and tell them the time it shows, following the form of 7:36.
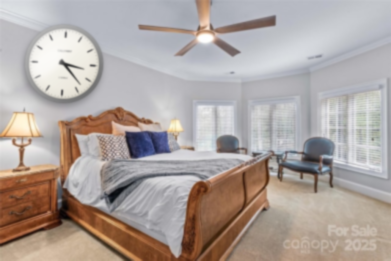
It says 3:23
